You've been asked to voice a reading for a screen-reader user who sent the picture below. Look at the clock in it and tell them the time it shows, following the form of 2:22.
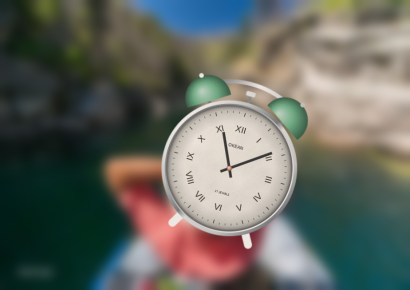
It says 11:09
